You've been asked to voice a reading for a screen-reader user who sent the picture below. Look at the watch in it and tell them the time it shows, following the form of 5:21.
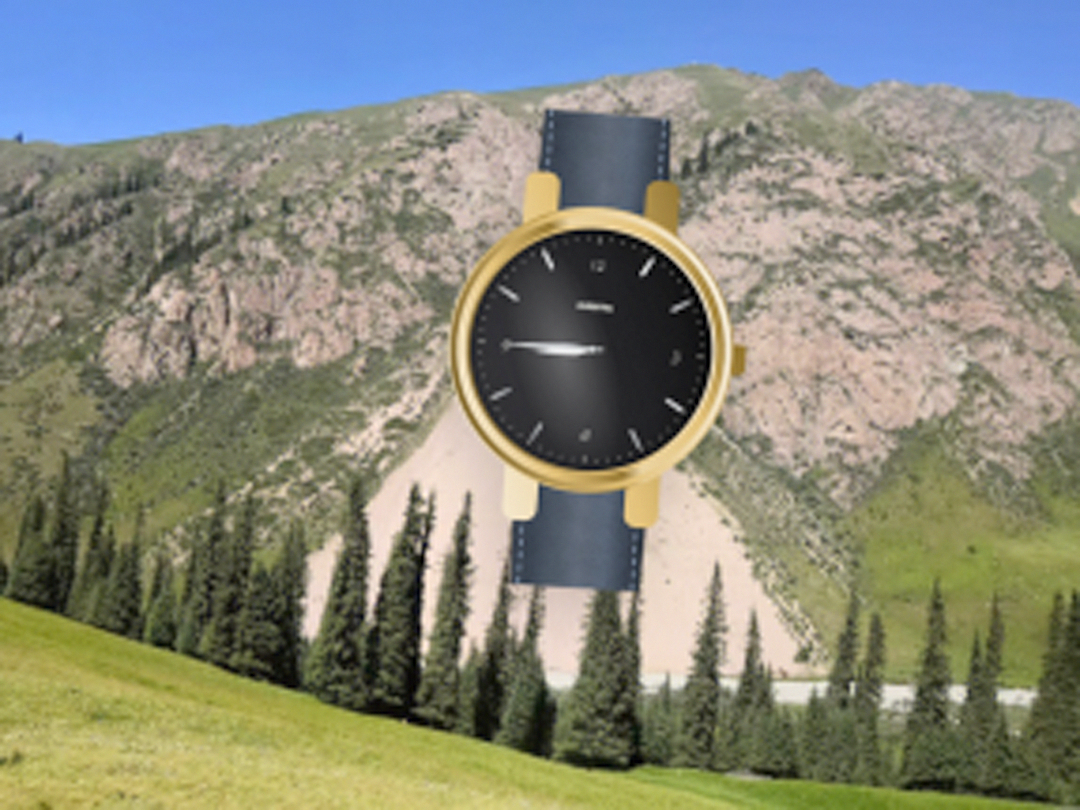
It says 8:45
